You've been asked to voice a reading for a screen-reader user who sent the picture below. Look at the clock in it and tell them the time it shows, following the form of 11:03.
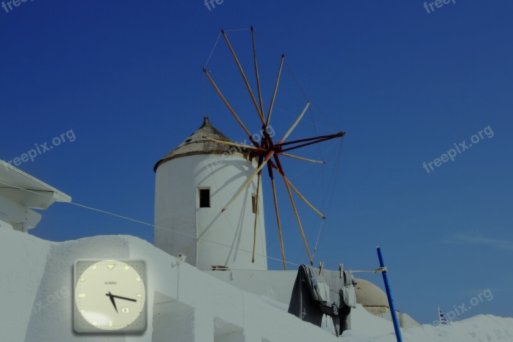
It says 5:17
